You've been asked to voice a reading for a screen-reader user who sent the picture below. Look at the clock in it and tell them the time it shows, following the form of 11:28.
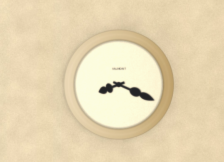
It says 8:19
